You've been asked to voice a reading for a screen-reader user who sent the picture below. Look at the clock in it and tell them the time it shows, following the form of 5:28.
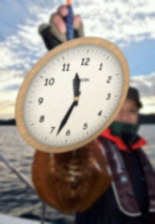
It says 11:33
